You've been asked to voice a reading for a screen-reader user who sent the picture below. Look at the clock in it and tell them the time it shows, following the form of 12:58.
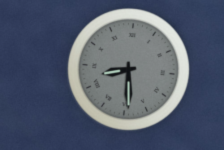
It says 8:29
